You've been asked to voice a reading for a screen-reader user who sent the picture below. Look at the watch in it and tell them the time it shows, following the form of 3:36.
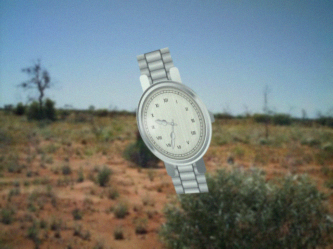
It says 9:33
